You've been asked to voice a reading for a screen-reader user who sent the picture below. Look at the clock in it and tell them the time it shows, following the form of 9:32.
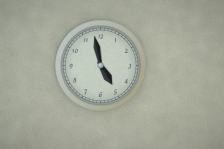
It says 4:58
